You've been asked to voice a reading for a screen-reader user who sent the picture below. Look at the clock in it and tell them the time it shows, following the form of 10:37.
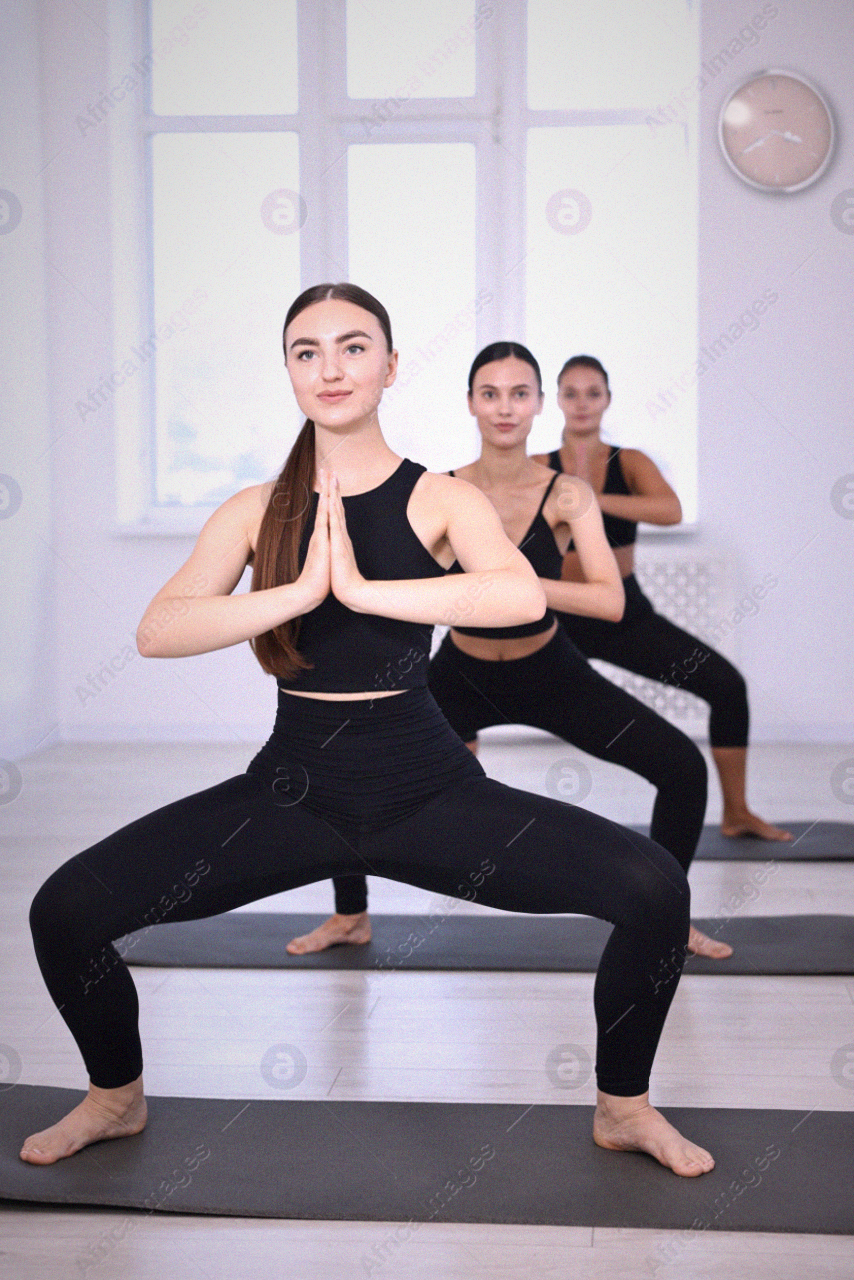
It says 3:40
